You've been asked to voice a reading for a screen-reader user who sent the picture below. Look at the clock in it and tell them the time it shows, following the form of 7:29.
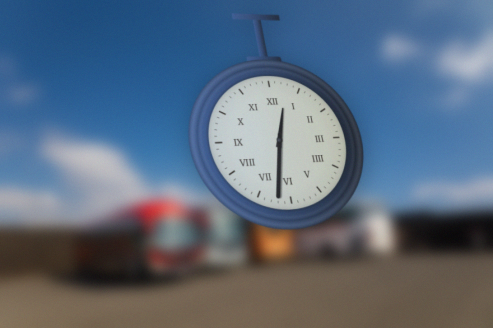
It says 12:32
